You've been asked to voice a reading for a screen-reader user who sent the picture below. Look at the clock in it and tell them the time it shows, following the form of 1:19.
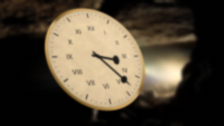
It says 3:23
